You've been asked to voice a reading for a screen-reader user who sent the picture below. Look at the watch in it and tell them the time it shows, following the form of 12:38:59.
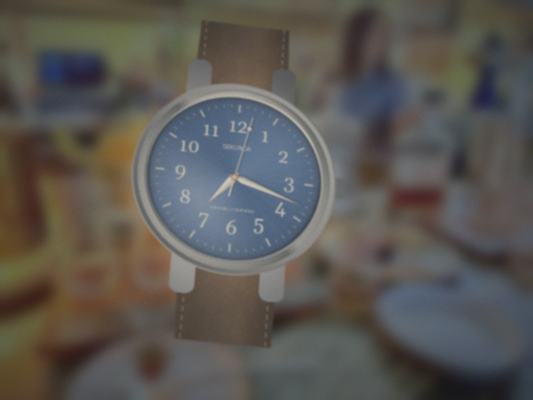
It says 7:18:02
